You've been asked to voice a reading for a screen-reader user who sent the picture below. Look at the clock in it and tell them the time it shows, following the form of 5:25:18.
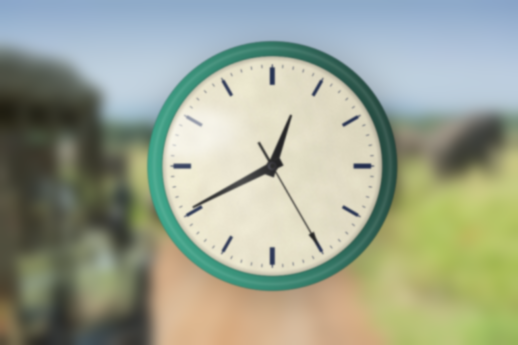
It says 12:40:25
